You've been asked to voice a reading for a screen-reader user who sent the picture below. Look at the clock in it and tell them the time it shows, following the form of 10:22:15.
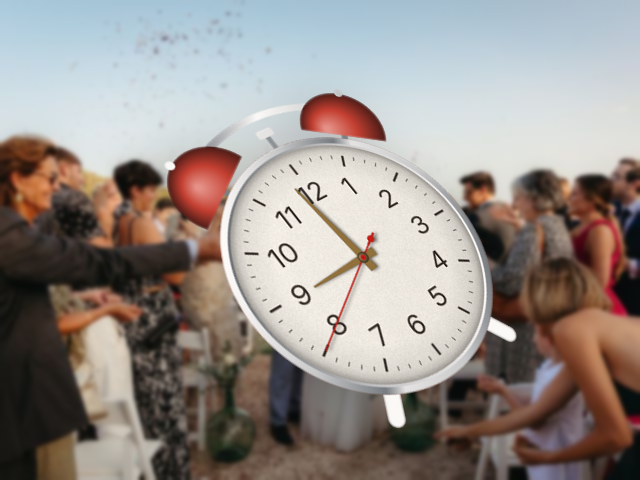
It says 8:58:40
